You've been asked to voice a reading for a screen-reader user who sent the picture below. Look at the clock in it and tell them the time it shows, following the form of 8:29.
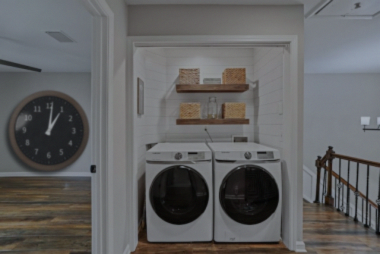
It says 1:01
